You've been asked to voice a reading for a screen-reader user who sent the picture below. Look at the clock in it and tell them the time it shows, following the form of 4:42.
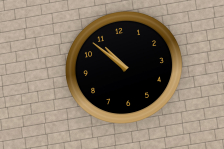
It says 10:53
